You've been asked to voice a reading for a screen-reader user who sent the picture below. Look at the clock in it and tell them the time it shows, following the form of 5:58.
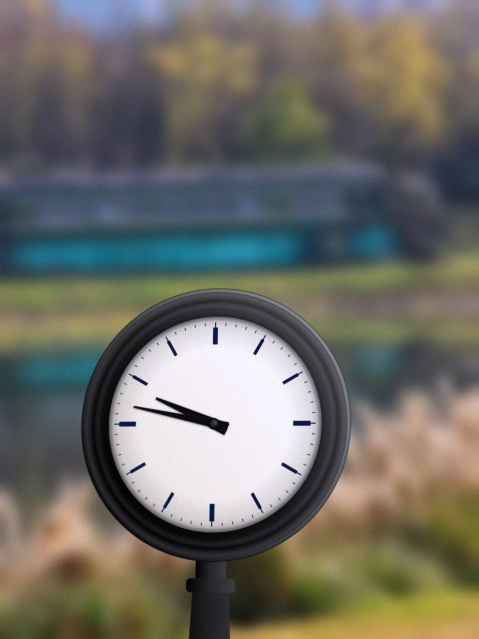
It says 9:47
